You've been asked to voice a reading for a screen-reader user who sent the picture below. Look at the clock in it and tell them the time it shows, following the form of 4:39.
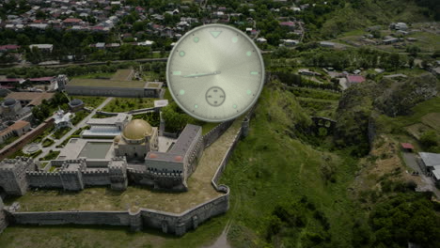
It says 8:44
